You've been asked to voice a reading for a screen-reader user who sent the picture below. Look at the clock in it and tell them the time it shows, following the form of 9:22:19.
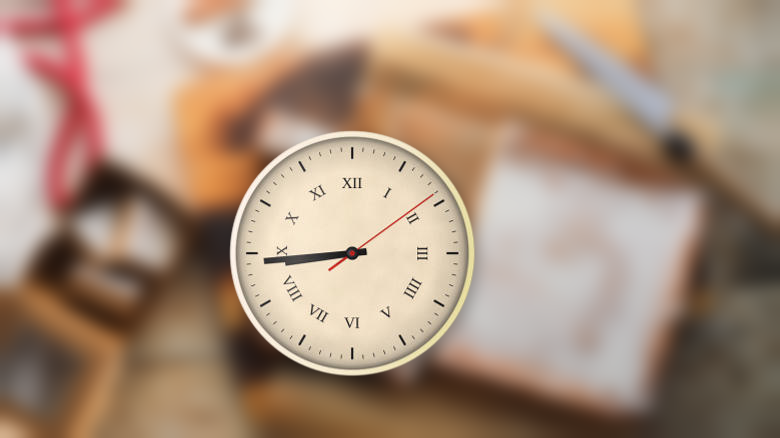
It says 8:44:09
